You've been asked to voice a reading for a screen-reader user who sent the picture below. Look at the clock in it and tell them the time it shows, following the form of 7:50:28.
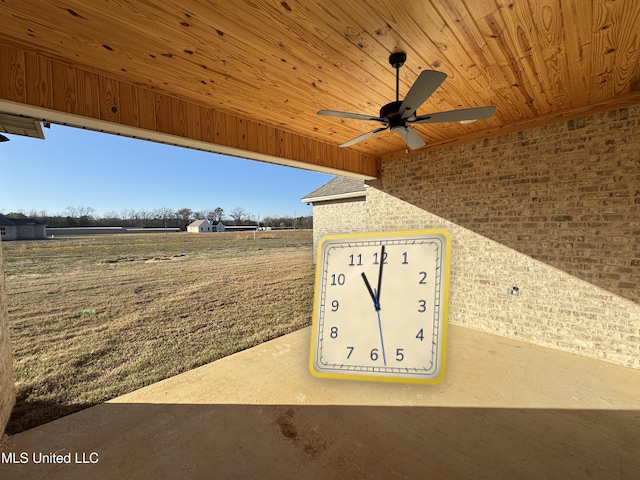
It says 11:00:28
